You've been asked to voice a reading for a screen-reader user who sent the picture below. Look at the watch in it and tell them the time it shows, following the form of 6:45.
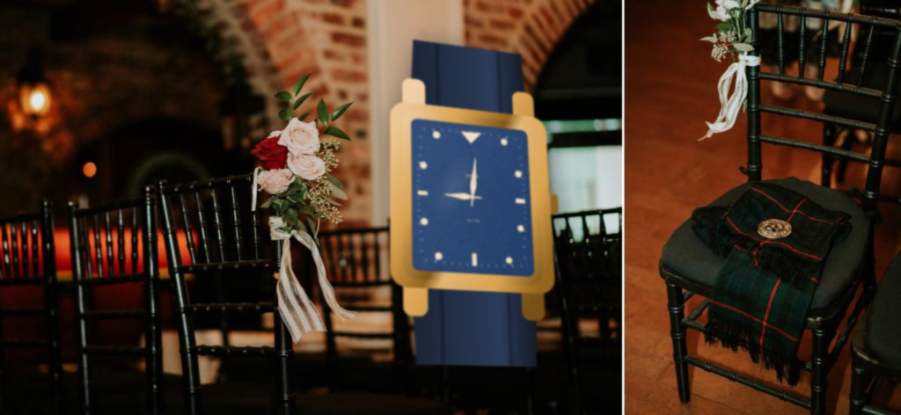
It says 9:01
